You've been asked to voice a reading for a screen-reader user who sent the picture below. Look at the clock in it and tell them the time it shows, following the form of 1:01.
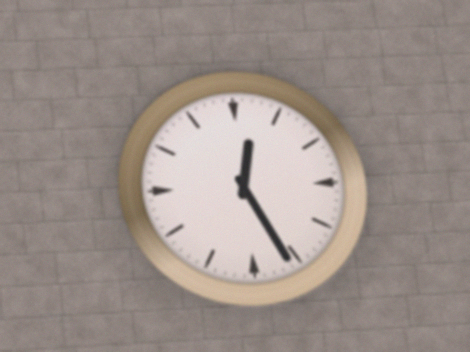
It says 12:26
